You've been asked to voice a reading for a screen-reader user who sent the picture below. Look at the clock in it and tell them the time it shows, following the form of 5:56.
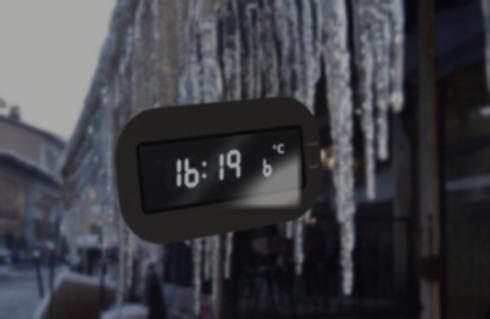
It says 16:19
